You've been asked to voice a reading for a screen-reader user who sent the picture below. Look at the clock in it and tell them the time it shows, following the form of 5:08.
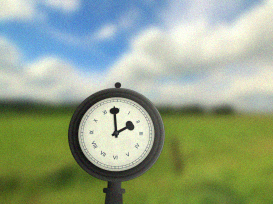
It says 1:59
